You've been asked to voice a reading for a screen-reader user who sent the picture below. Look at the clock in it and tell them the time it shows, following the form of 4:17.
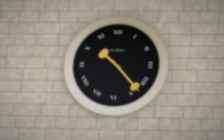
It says 10:23
